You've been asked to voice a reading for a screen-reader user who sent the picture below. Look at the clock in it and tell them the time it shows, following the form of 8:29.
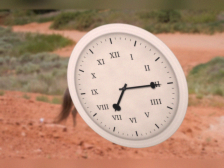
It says 7:15
